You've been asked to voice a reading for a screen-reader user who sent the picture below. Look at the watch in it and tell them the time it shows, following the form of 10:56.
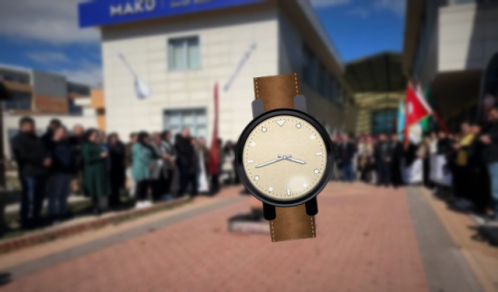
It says 3:43
